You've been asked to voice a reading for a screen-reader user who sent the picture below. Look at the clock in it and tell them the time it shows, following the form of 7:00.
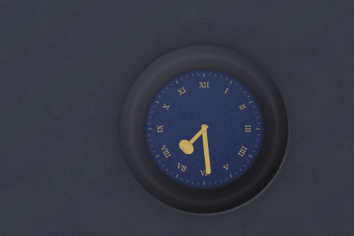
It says 7:29
